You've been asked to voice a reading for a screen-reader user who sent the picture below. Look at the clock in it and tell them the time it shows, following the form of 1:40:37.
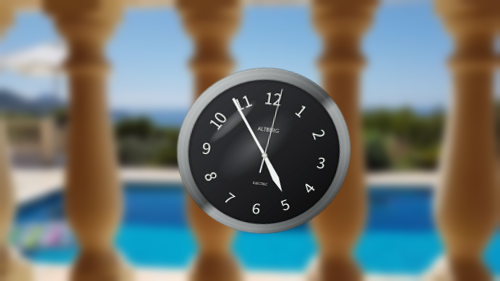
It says 4:54:01
